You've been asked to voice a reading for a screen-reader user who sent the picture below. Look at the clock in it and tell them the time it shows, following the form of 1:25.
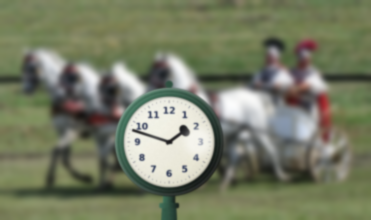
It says 1:48
